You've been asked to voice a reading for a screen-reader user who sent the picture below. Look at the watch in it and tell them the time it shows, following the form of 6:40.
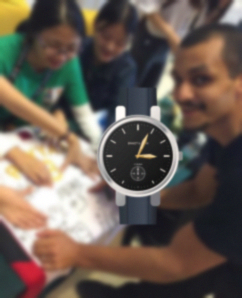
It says 3:04
